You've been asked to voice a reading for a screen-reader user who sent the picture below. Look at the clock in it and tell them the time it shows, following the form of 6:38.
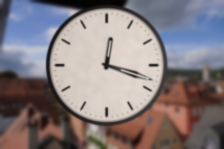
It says 12:18
